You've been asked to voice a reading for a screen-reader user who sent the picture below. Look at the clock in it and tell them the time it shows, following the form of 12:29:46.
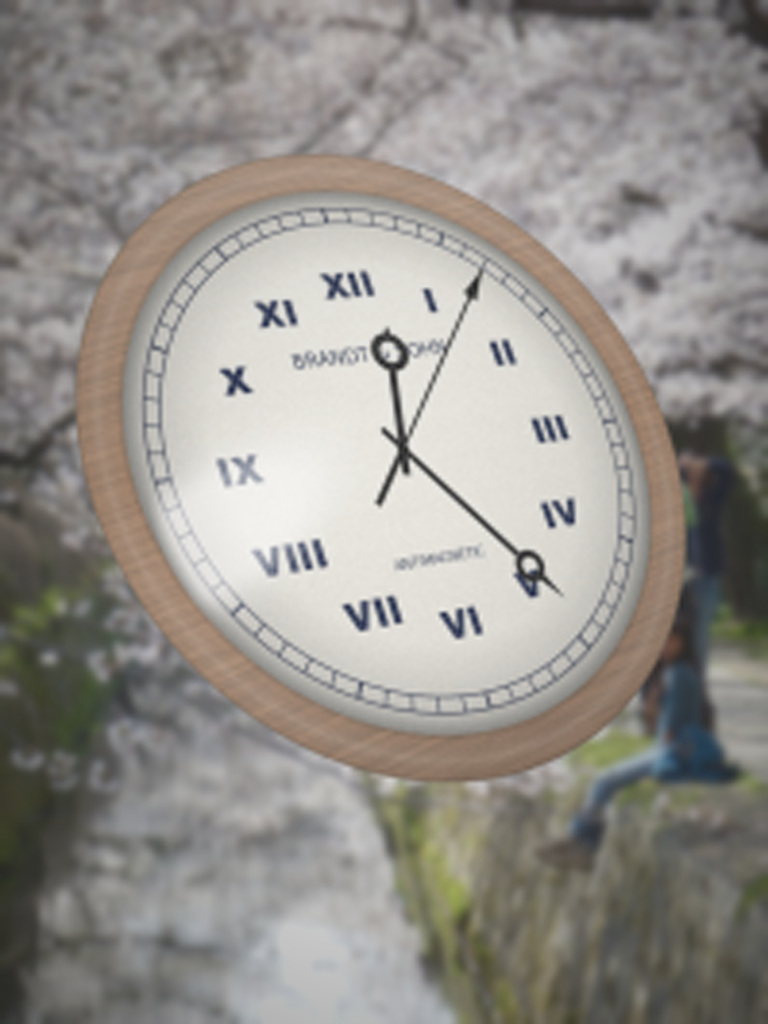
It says 12:24:07
